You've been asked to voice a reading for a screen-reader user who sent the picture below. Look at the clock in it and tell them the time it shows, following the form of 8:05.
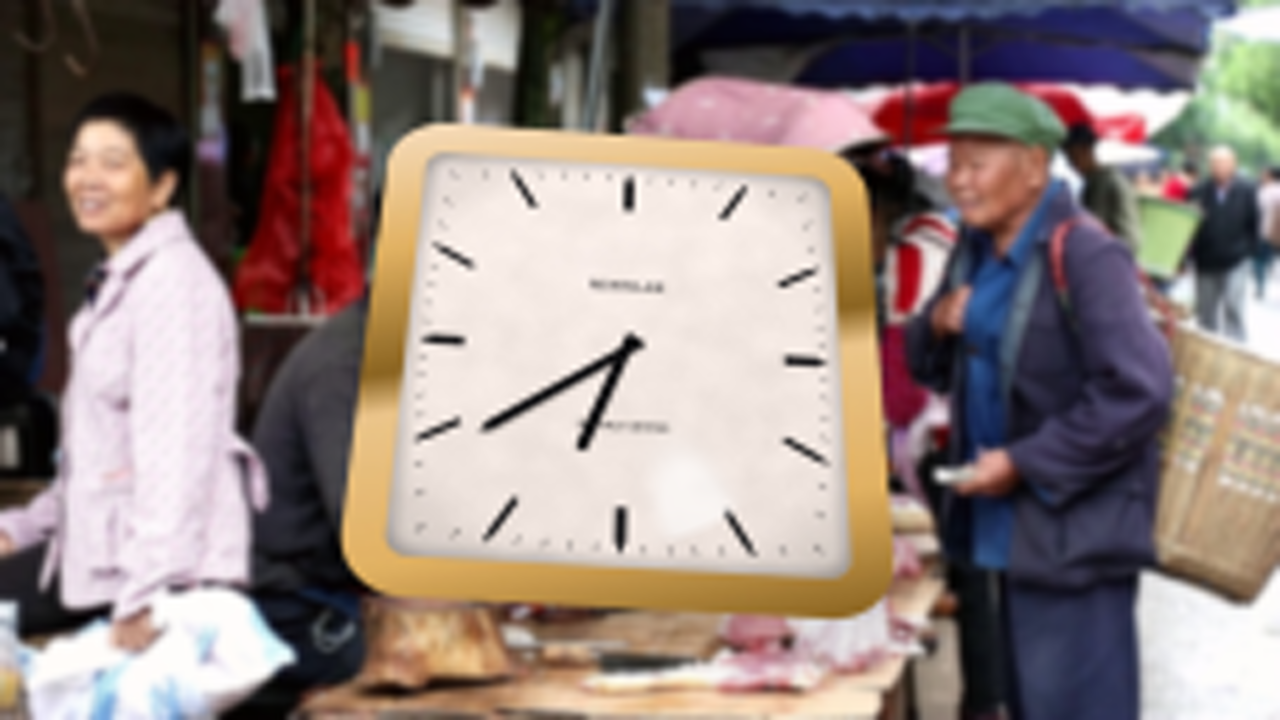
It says 6:39
